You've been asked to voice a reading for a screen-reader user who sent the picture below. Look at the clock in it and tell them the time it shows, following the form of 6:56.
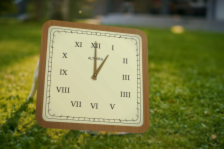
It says 1:00
